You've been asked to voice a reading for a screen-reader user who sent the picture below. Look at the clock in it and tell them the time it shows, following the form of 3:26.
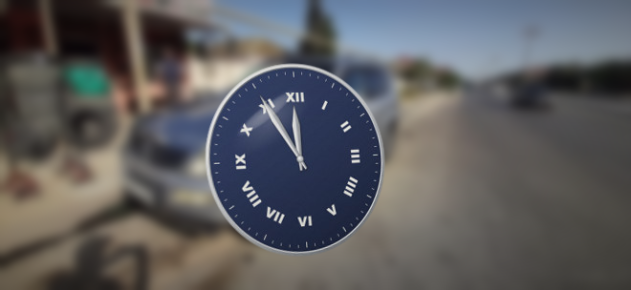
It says 11:55
